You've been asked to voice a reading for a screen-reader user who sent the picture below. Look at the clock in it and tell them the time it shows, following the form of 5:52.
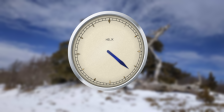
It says 4:22
